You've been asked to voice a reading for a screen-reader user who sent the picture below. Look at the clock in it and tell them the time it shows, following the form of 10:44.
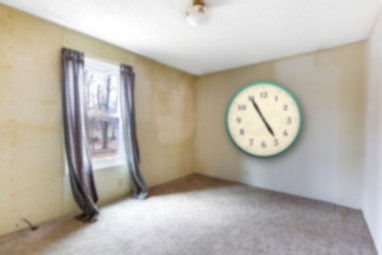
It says 4:55
